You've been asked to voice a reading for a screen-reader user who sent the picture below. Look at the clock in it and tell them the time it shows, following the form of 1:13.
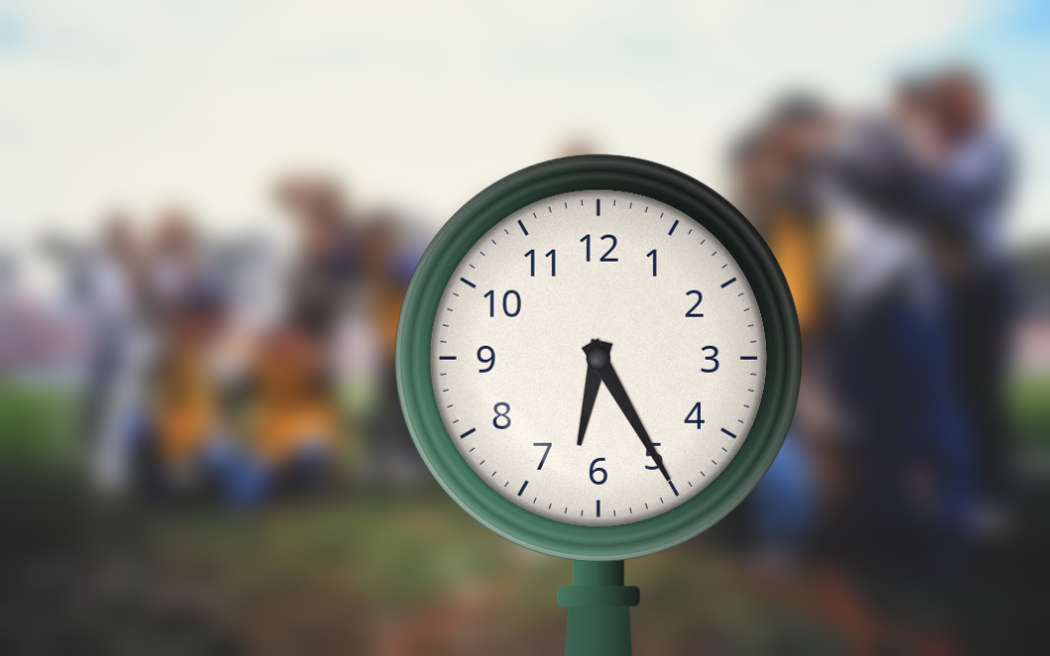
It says 6:25
